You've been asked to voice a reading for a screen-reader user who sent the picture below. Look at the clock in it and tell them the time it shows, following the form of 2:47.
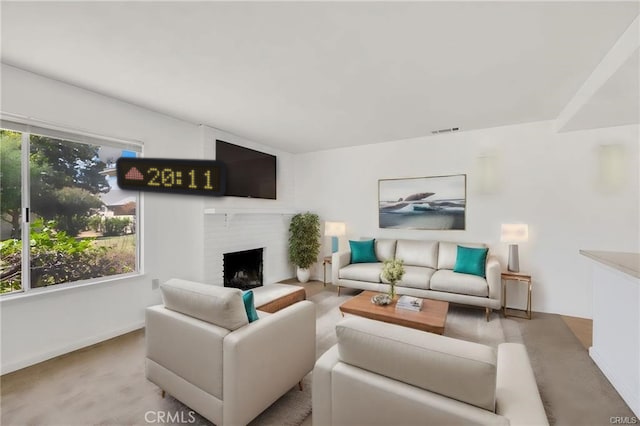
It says 20:11
